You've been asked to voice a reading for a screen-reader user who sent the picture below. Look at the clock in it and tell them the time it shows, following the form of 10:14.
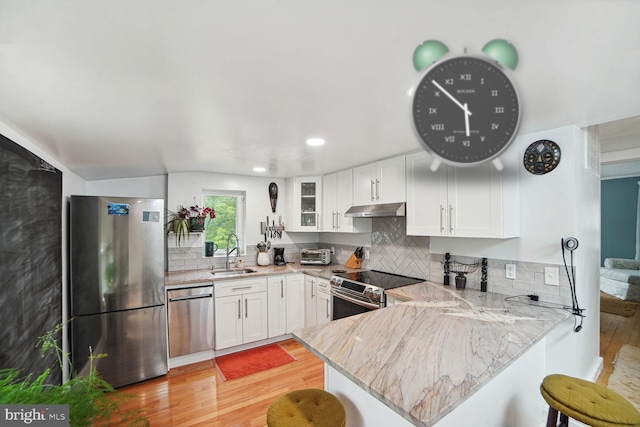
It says 5:52
